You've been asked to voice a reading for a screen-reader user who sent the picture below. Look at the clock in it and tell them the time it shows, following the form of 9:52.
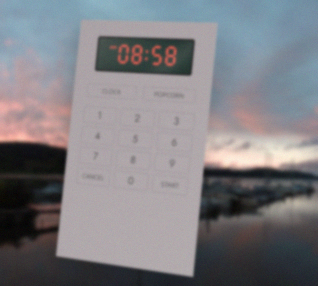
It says 8:58
